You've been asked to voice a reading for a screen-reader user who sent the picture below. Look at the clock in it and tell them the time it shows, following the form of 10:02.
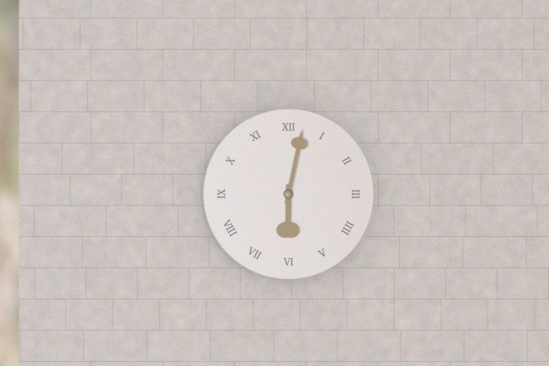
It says 6:02
